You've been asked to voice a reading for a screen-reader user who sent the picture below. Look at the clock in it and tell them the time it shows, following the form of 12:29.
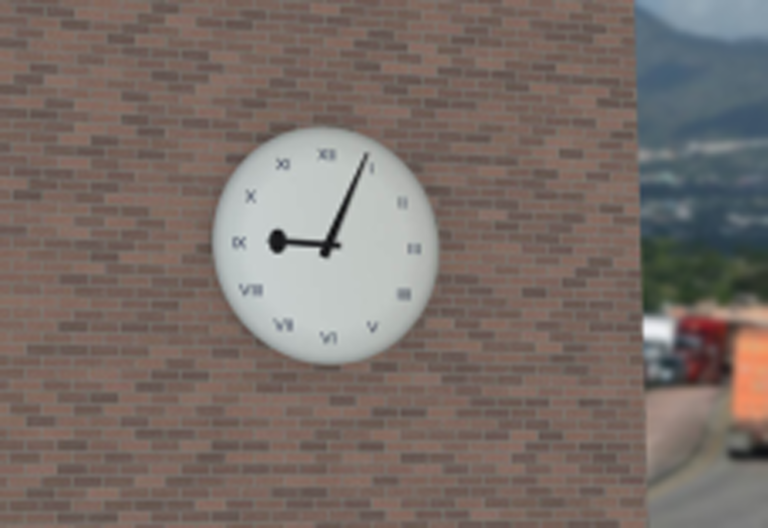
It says 9:04
